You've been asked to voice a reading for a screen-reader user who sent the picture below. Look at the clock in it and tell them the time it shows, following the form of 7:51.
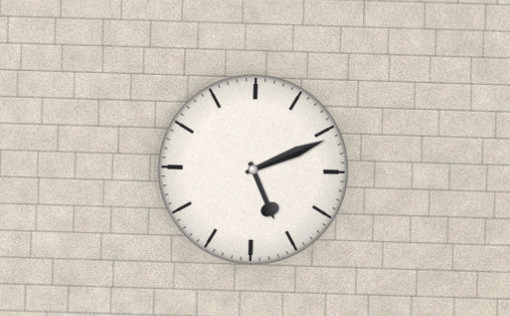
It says 5:11
